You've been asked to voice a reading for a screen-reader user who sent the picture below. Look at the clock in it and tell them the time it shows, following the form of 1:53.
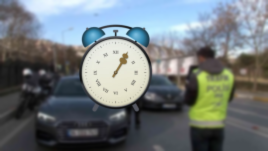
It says 1:05
